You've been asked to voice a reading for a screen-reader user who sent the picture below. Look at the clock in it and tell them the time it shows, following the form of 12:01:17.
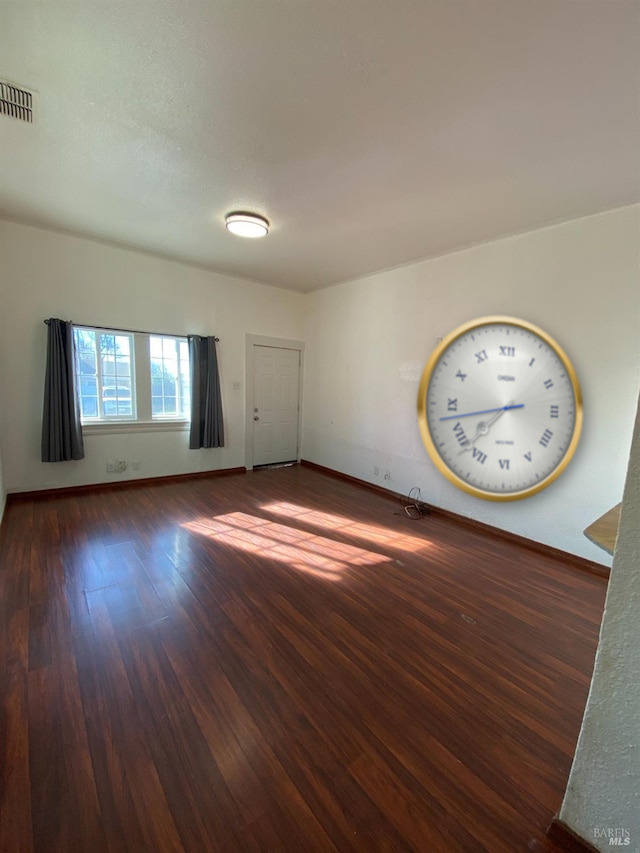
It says 7:37:43
